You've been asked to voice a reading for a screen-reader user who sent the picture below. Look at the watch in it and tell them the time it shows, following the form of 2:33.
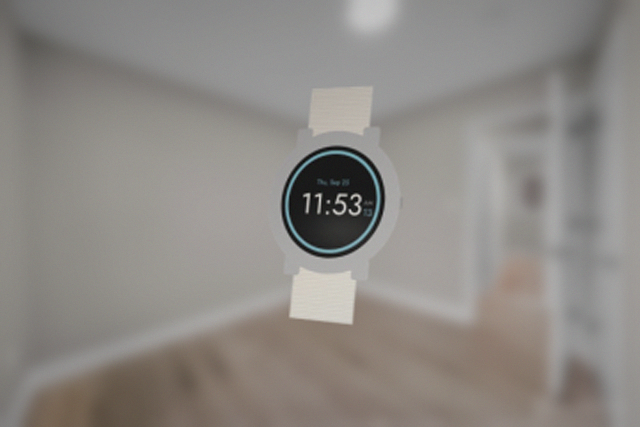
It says 11:53
